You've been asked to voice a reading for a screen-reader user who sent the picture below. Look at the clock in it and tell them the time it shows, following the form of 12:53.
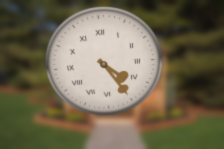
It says 4:25
